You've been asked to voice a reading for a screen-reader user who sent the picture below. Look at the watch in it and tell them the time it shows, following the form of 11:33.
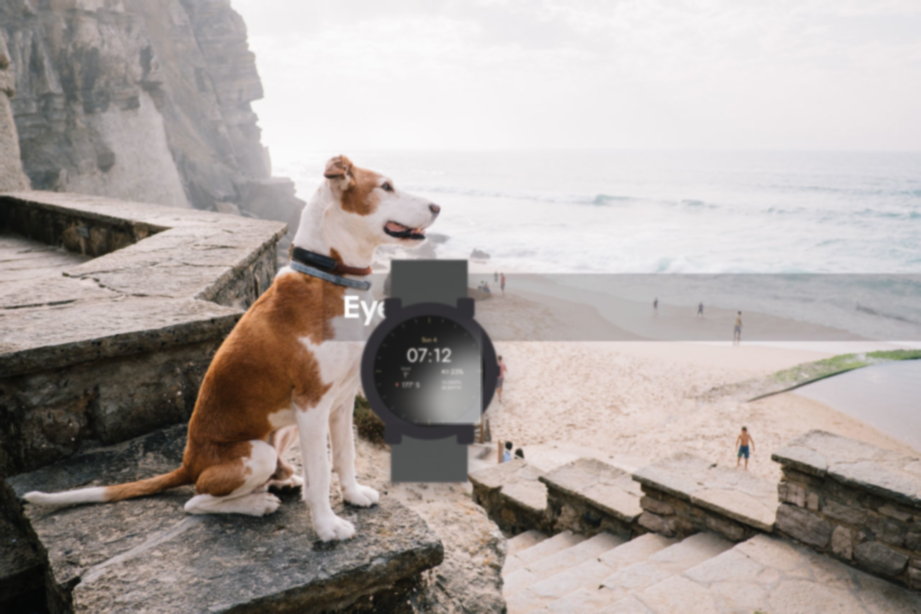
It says 7:12
